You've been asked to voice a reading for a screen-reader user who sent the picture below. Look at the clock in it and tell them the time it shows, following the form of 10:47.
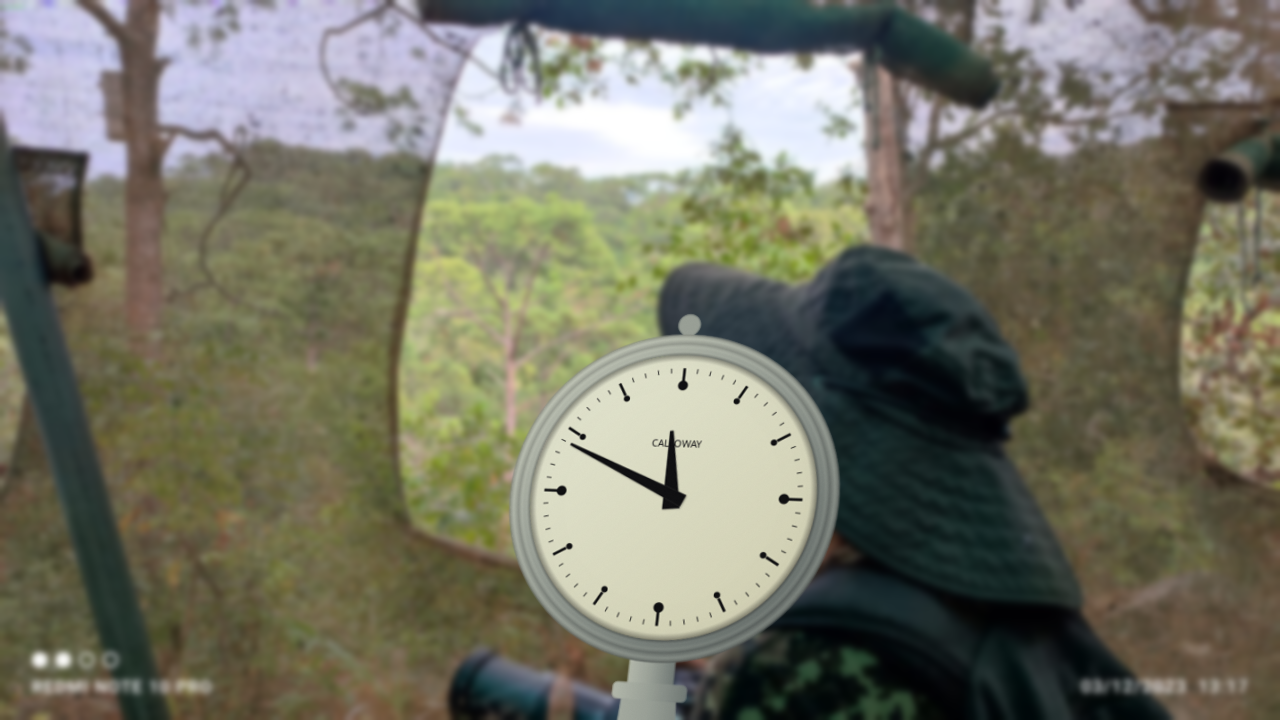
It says 11:49
